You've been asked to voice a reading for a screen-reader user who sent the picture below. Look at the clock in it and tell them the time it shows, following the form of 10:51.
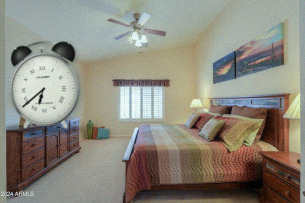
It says 6:39
